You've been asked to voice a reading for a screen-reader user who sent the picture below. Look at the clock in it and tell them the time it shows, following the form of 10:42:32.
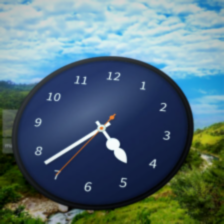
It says 4:37:35
